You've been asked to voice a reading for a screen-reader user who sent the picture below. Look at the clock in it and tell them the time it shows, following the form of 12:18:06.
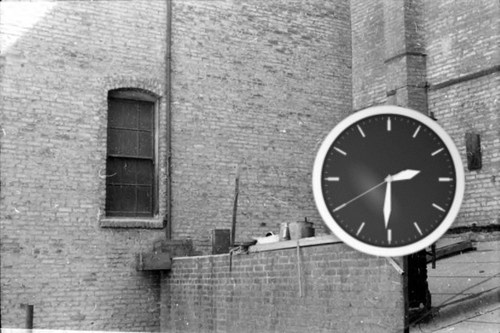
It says 2:30:40
